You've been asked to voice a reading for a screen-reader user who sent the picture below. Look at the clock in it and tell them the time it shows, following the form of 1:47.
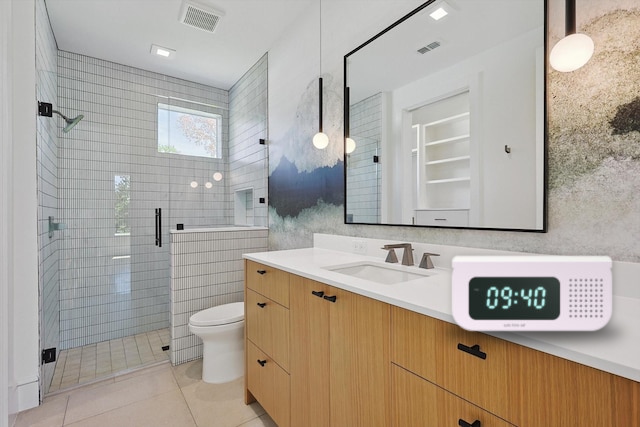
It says 9:40
